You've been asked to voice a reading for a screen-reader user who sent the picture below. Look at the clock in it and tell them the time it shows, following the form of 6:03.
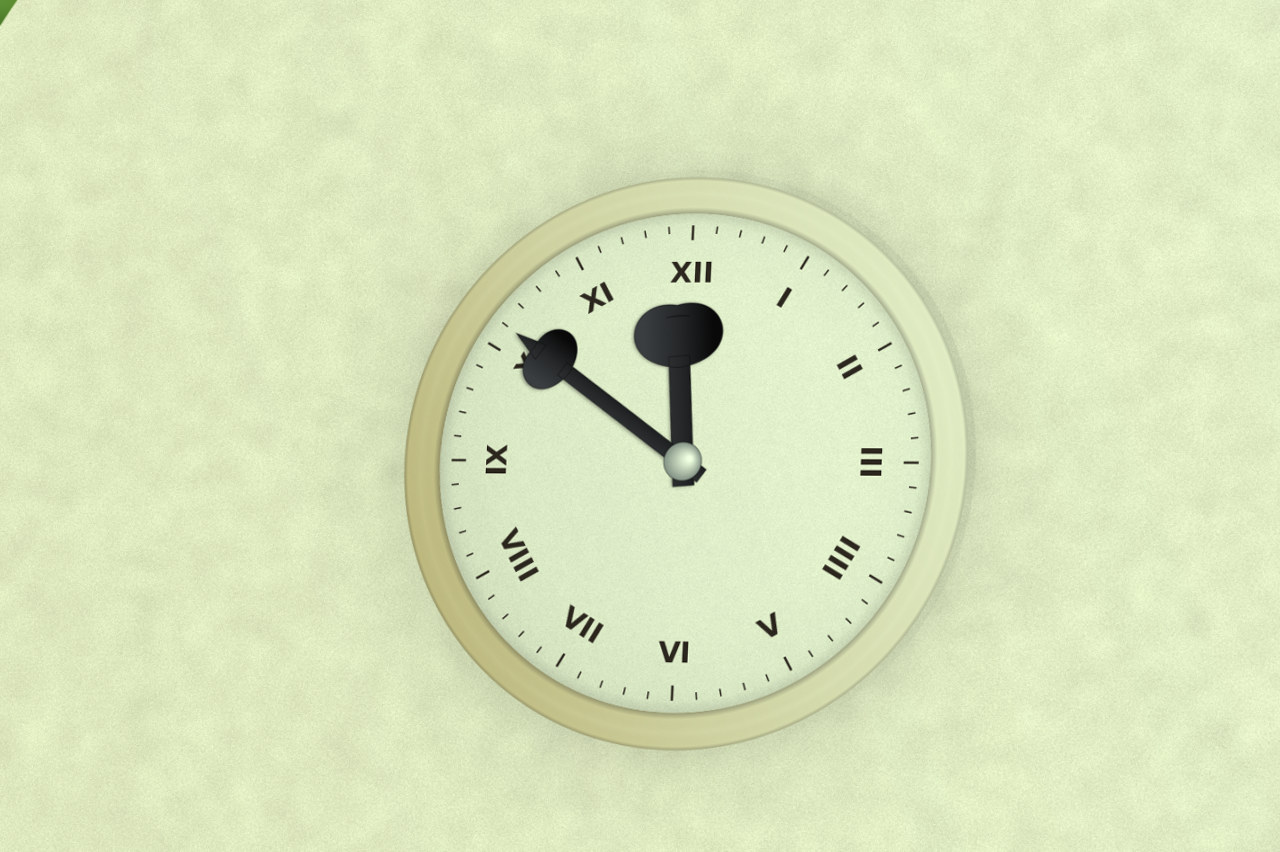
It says 11:51
